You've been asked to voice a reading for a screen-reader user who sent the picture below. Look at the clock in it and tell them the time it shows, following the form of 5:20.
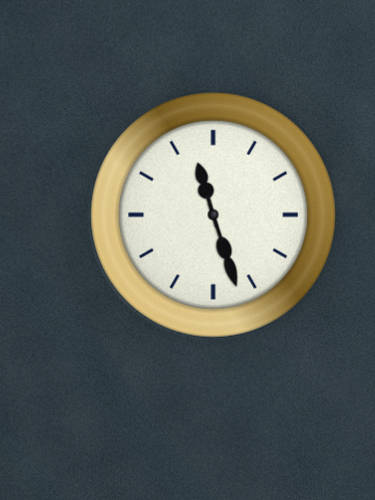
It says 11:27
